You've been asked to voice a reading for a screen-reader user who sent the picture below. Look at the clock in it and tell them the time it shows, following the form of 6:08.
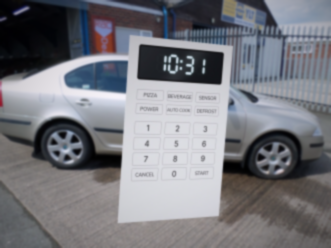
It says 10:31
